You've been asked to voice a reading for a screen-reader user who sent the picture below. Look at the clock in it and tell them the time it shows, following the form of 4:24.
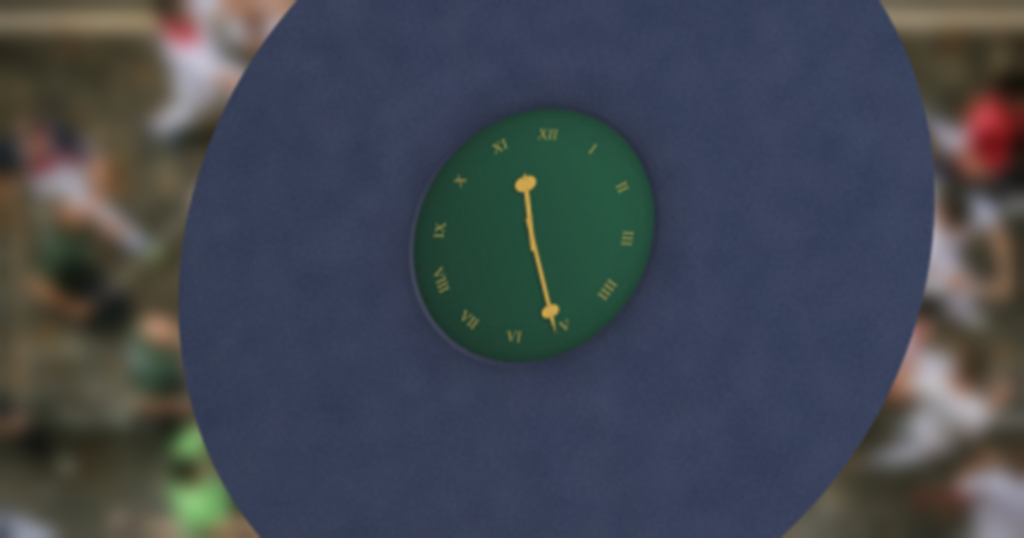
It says 11:26
